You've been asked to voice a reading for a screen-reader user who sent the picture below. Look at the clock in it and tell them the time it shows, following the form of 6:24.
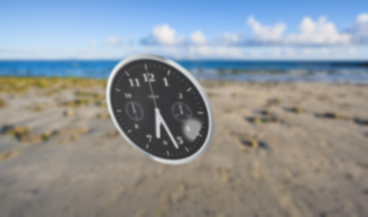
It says 6:27
